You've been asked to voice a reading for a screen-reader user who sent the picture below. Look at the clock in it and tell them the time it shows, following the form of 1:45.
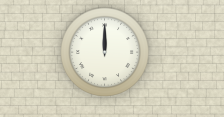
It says 12:00
